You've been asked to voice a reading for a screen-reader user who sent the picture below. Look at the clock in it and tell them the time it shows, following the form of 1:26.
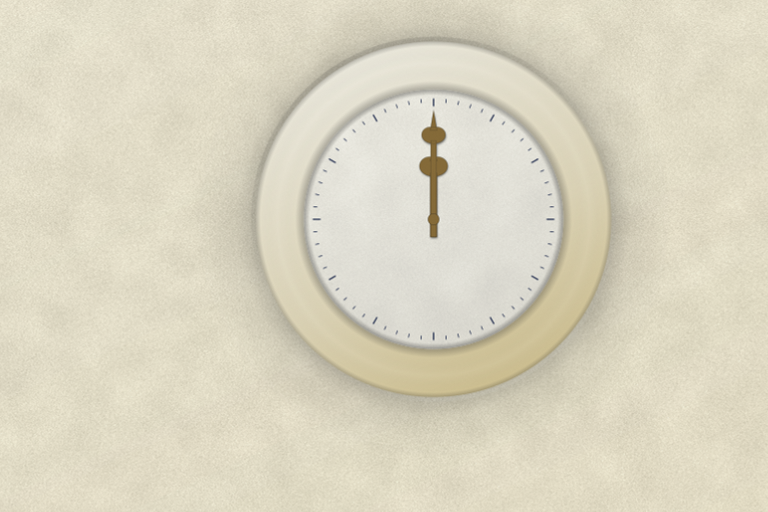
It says 12:00
